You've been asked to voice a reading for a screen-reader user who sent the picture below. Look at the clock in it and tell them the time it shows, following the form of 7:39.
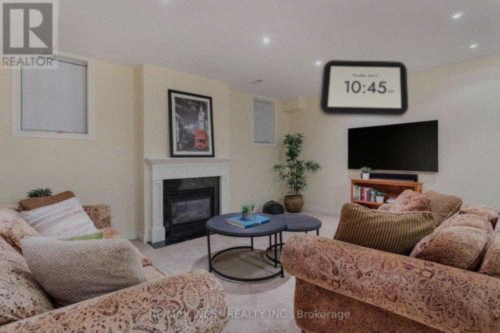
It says 10:45
